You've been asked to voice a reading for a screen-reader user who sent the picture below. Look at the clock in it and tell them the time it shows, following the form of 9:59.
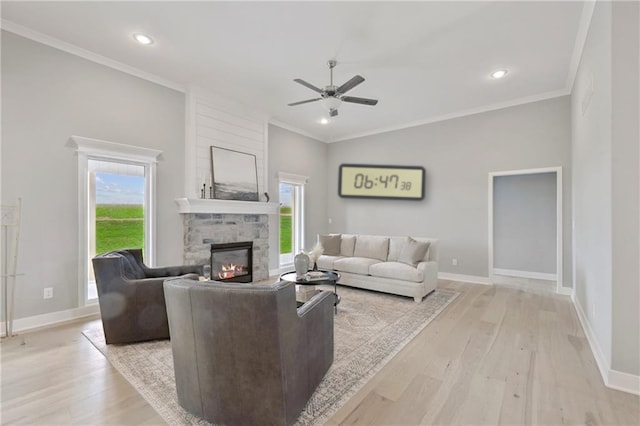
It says 6:47
